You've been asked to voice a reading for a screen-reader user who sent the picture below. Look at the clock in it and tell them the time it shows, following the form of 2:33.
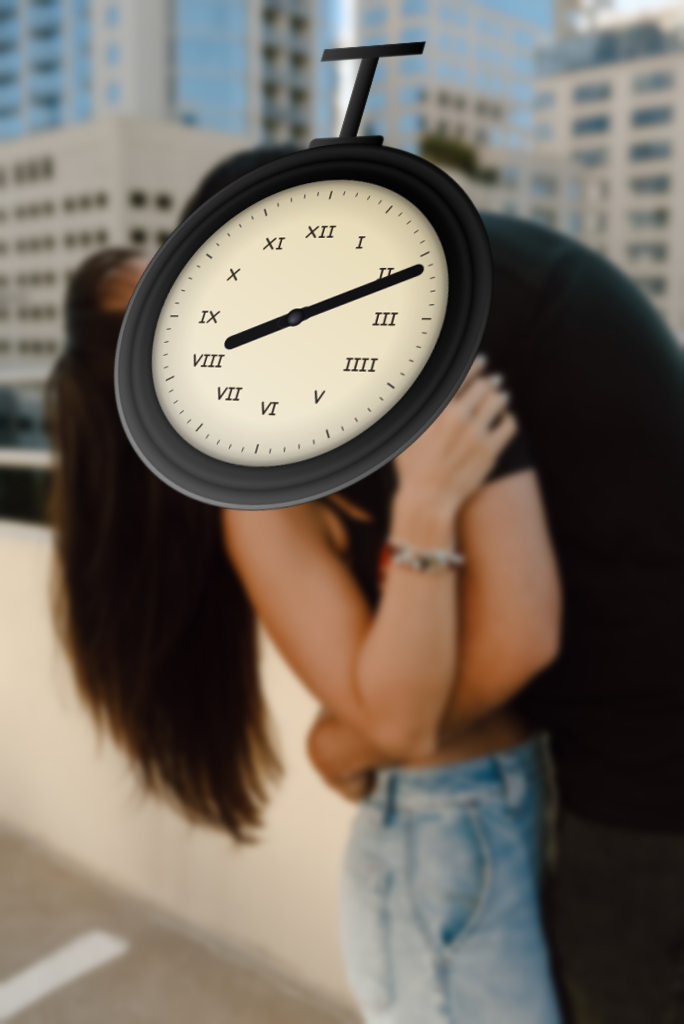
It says 8:11
